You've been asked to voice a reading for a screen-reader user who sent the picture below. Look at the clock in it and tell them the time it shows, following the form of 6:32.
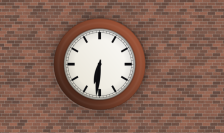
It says 6:31
